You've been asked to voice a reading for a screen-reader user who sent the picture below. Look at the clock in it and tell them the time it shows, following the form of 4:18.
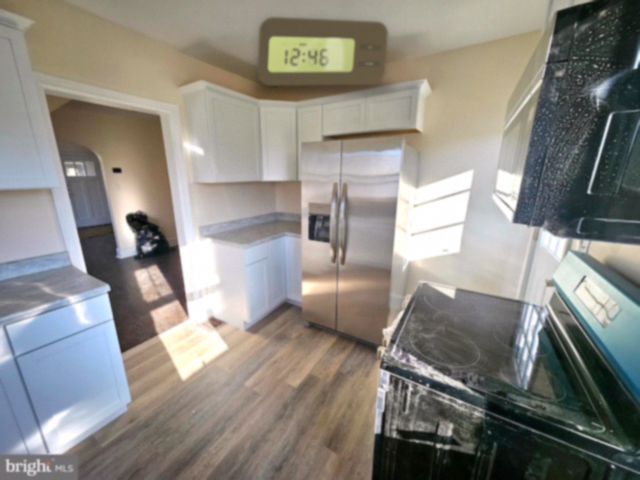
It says 12:46
